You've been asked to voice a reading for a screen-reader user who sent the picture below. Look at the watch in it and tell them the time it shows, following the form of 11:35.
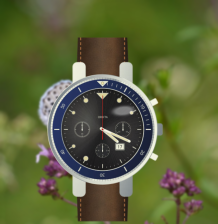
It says 4:19
